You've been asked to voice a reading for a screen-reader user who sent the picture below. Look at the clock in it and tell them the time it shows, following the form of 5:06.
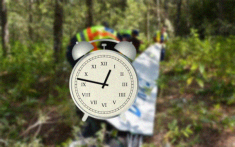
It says 12:47
